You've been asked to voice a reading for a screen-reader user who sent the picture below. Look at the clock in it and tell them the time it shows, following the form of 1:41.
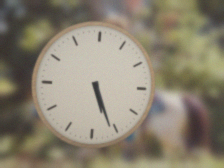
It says 5:26
